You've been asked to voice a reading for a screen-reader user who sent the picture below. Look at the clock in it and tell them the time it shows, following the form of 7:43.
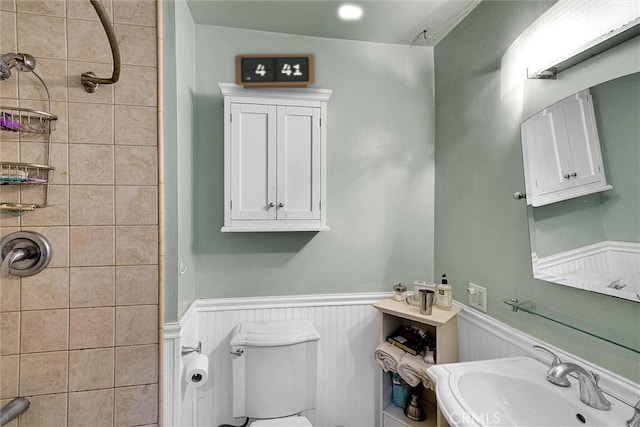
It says 4:41
